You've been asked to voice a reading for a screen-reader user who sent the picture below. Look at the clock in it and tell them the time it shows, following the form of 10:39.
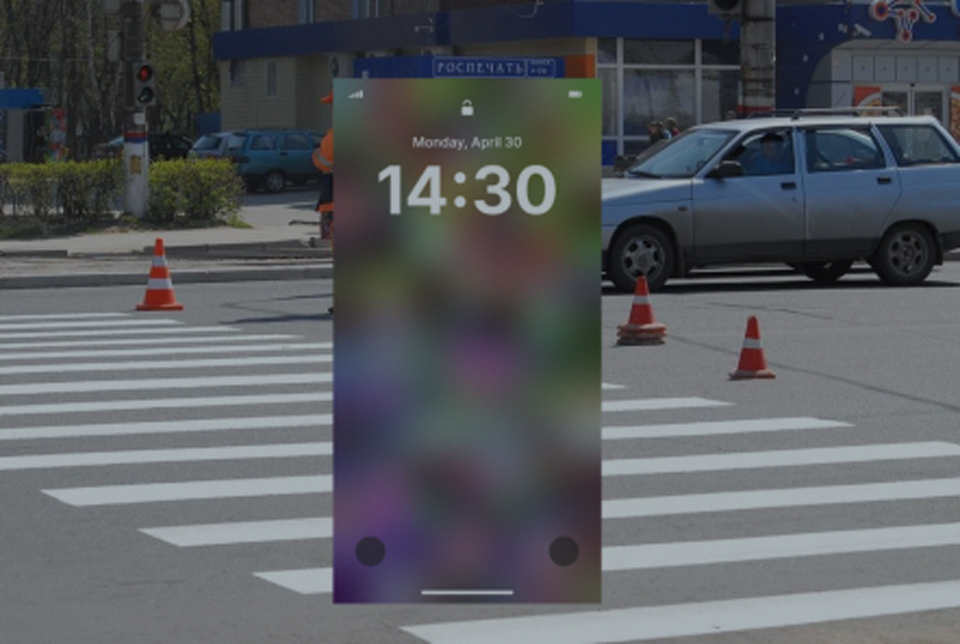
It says 14:30
